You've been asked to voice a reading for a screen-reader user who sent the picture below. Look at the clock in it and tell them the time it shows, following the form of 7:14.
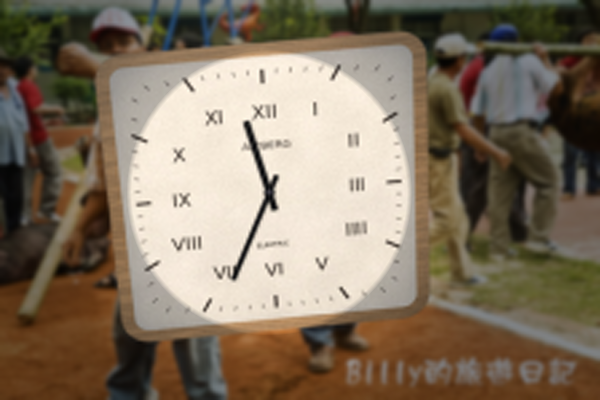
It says 11:34
